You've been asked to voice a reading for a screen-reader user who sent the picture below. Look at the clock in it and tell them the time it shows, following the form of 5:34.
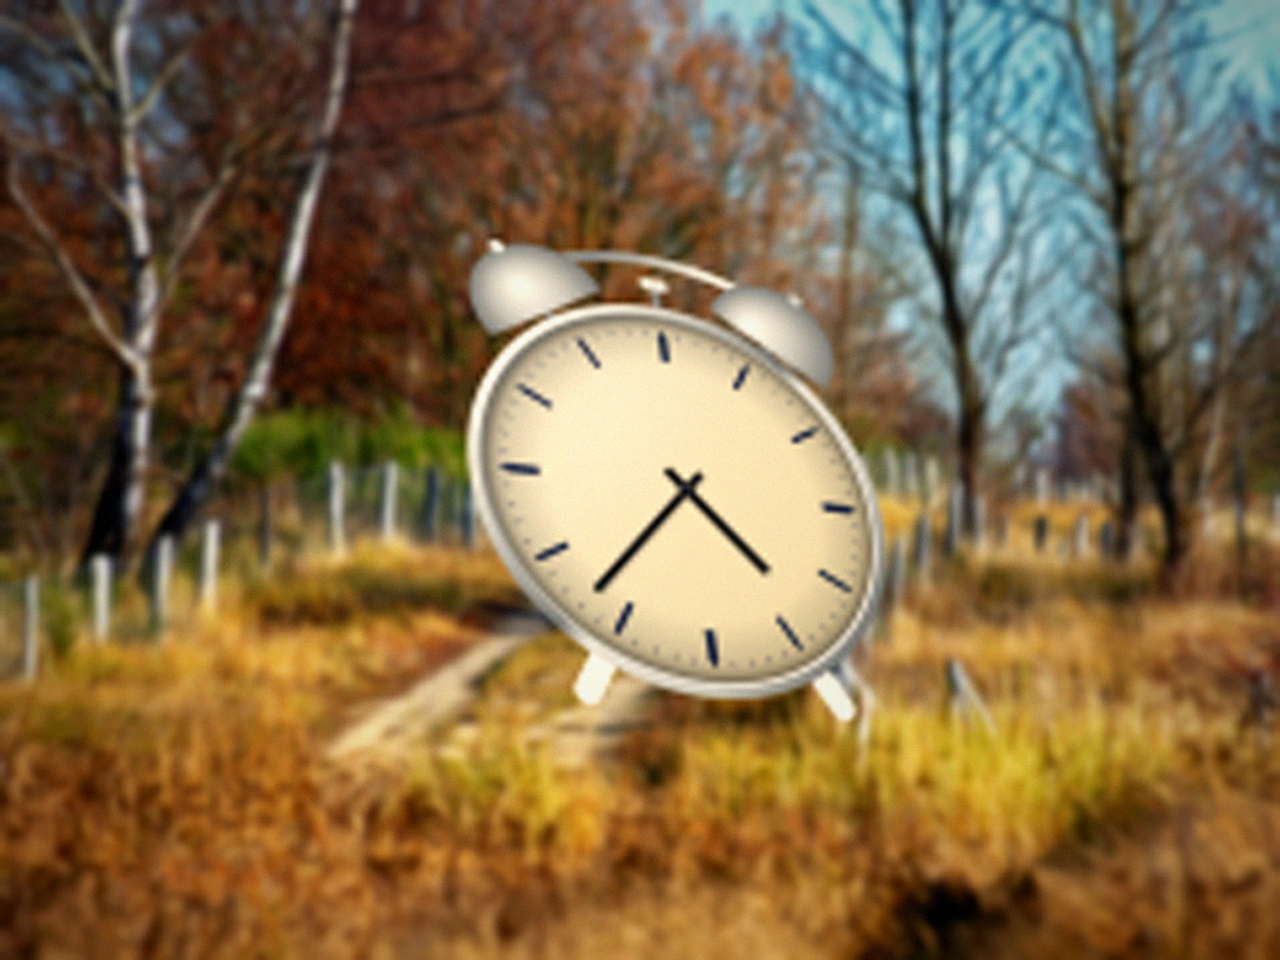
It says 4:37
